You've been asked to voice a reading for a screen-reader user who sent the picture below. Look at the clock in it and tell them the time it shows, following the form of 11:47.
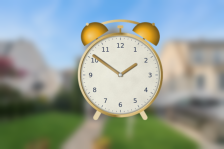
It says 1:51
